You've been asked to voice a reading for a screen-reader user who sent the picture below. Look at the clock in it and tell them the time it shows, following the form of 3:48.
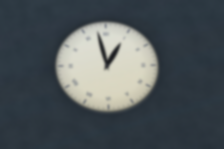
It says 12:58
